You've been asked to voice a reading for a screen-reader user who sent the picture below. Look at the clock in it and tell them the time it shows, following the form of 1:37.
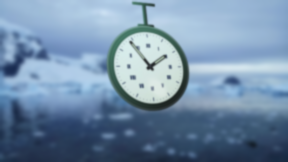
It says 1:54
